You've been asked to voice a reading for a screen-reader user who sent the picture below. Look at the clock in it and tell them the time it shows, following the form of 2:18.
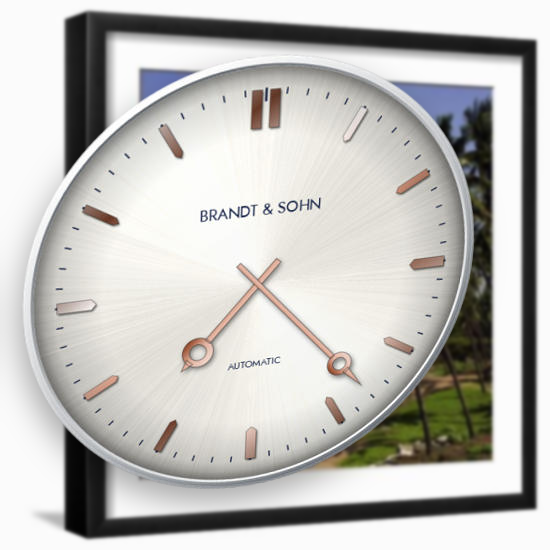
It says 7:23
